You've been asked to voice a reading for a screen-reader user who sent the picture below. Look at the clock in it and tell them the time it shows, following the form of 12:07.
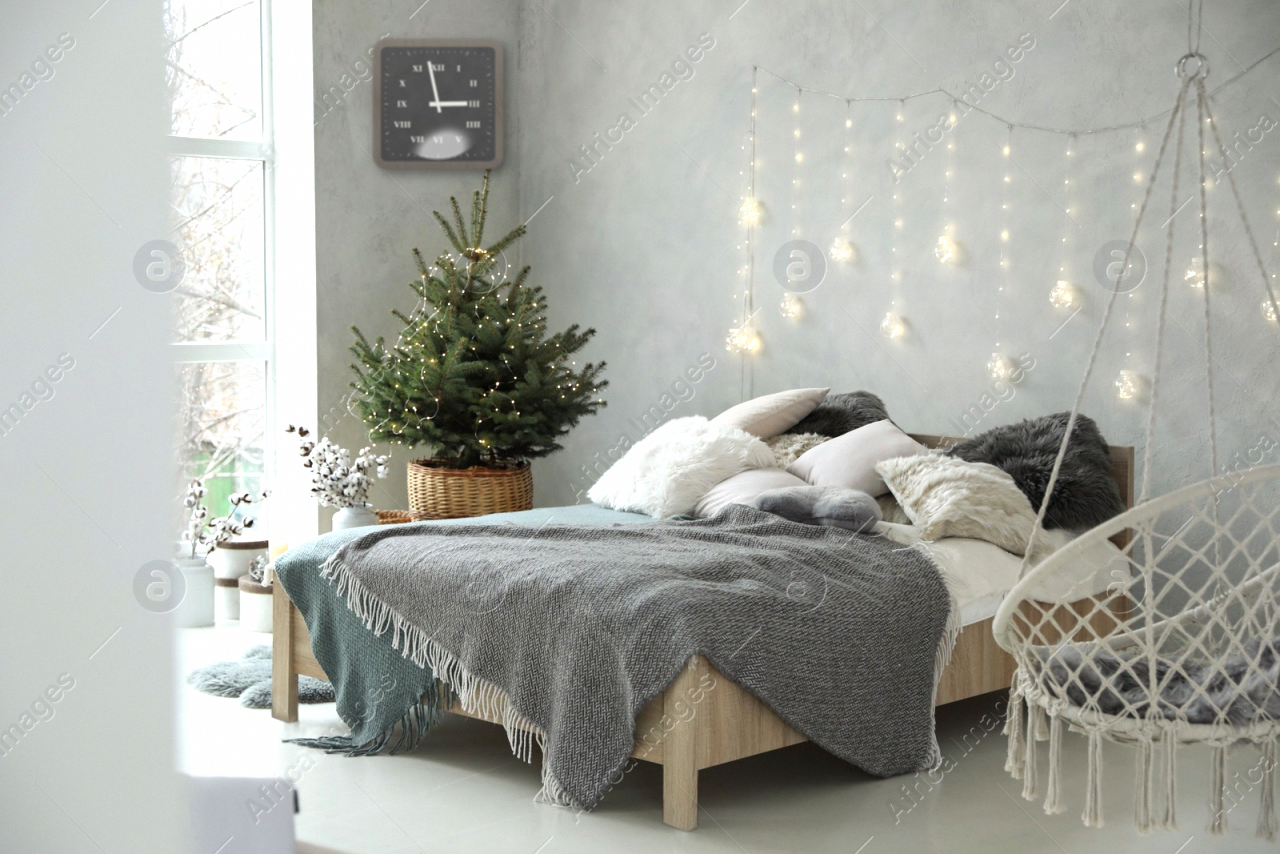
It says 2:58
